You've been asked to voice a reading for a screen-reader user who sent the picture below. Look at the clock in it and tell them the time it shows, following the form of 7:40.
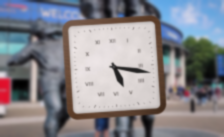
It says 5:17
